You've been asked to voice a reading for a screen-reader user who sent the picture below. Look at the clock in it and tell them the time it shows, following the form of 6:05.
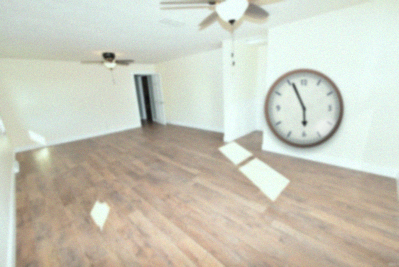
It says 5:56
